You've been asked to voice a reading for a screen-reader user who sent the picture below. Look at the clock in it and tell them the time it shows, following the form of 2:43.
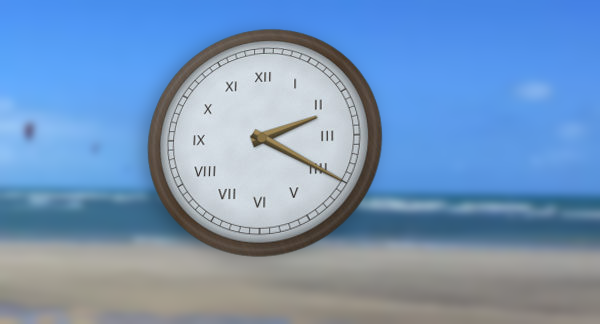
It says 2:20
